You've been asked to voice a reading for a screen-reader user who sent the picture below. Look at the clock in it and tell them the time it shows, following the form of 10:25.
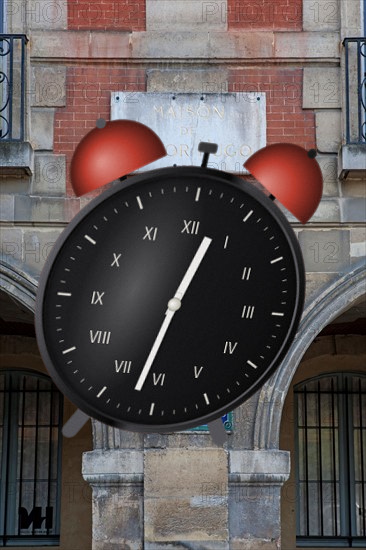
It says 12:32
